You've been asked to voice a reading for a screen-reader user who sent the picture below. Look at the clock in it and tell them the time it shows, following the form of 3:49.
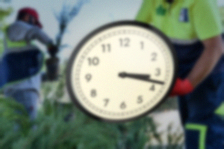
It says 3:18
